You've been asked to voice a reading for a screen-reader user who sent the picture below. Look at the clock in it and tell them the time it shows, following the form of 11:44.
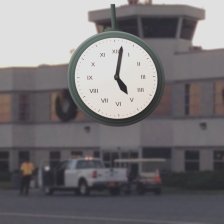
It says 5:02
